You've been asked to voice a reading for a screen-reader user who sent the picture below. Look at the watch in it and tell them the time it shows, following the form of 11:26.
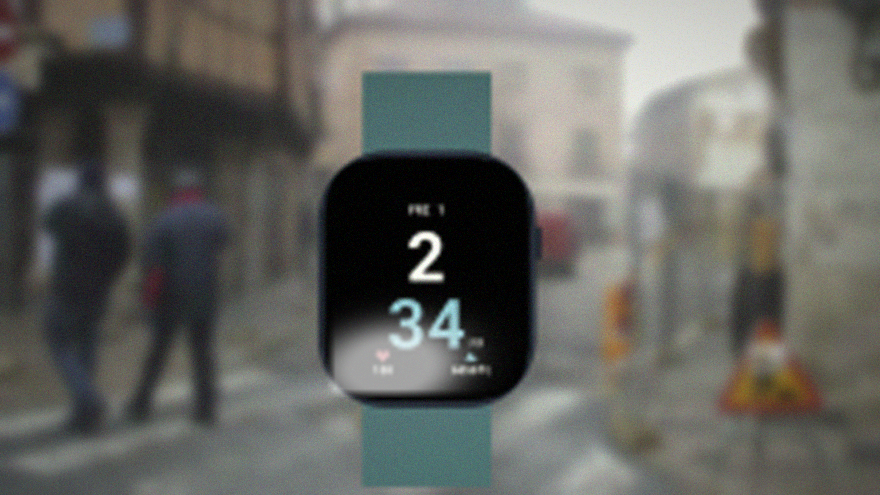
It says 2:34
